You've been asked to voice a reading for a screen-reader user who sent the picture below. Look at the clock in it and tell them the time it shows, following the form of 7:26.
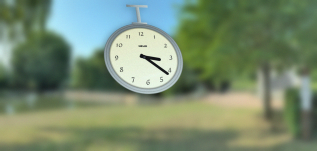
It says 3:22
